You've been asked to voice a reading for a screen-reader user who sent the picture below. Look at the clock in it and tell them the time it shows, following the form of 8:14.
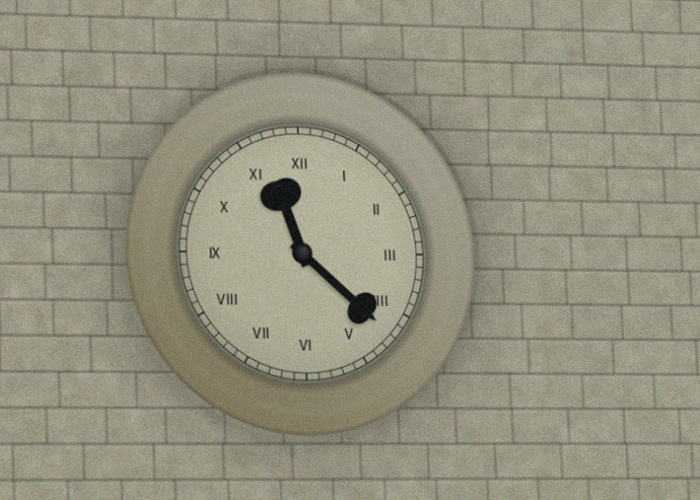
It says 11:22
